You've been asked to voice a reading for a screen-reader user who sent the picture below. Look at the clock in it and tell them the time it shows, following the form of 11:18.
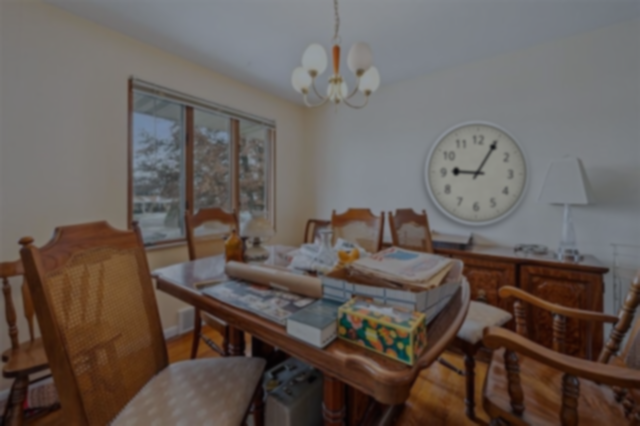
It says 9:05
